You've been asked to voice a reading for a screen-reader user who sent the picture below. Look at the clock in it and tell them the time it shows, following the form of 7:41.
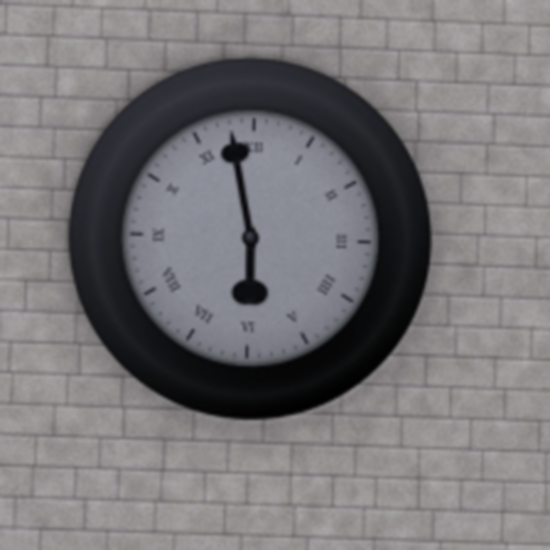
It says 5:58
